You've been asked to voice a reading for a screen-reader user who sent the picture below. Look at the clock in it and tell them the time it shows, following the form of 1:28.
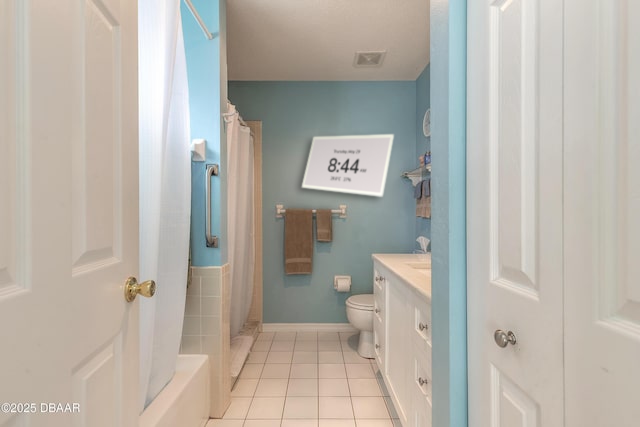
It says 8:44
